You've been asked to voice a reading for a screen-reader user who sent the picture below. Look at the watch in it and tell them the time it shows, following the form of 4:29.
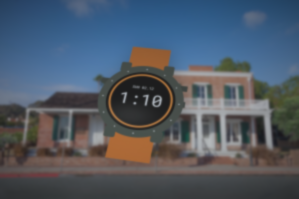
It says 1:10
